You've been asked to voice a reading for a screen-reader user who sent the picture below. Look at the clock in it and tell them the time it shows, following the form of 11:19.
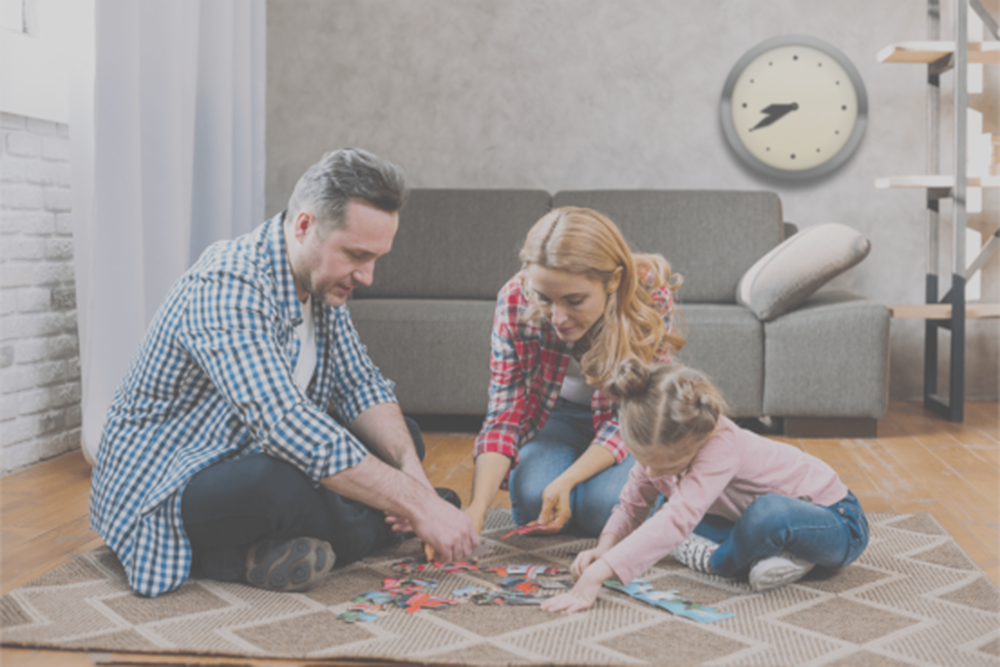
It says 8:40
